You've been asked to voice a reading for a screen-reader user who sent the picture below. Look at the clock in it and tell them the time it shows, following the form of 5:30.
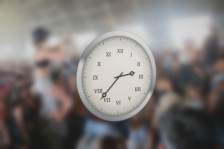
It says 2:37
